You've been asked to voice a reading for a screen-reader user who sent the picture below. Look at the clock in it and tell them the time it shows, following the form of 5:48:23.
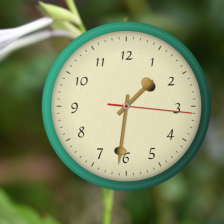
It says 1:31:16
